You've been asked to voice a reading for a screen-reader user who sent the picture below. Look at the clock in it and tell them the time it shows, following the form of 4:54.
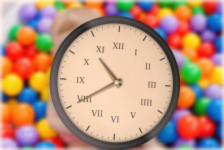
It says 10:40
